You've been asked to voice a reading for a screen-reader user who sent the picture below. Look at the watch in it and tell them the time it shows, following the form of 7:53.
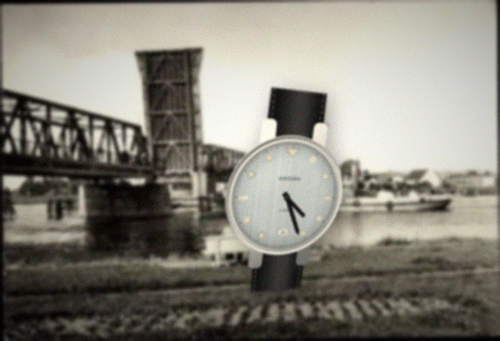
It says 4:26
